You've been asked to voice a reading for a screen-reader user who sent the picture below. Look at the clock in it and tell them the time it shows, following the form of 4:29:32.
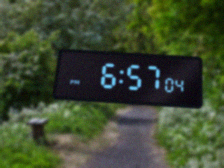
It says 6:57:04
